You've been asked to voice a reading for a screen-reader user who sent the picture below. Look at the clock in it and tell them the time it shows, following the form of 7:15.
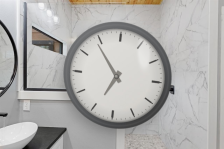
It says 6:54
